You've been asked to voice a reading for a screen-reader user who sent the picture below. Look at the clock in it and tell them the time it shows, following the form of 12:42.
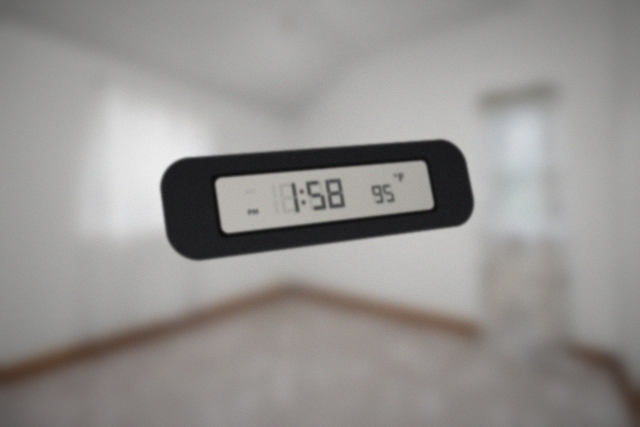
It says 1:58
